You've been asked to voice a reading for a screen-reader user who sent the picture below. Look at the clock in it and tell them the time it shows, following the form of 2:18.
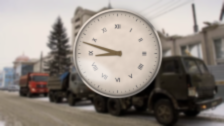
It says 8:48
